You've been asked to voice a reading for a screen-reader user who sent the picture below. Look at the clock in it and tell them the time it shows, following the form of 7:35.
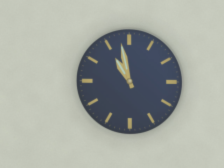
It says 10:58
